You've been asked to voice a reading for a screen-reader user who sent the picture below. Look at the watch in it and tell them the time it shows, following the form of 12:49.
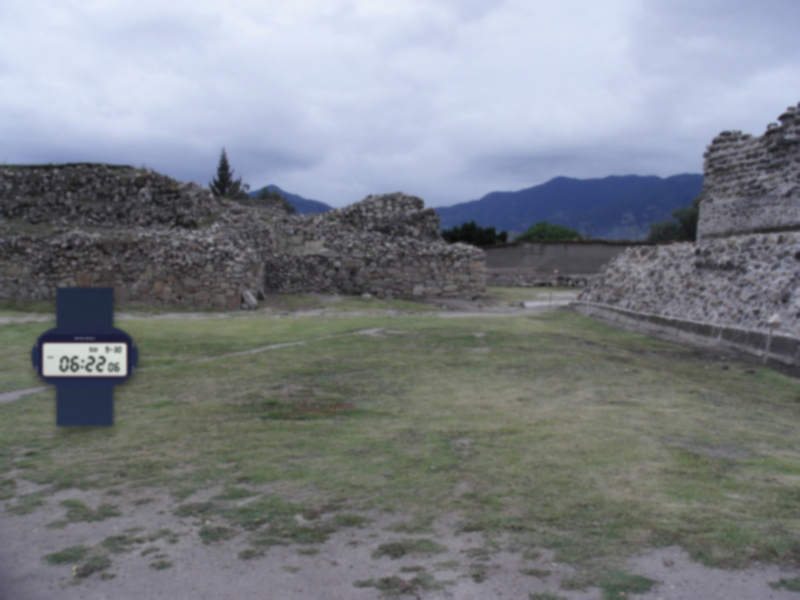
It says 6:22
